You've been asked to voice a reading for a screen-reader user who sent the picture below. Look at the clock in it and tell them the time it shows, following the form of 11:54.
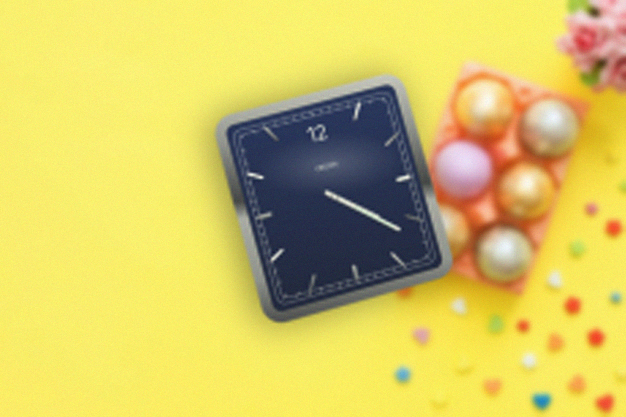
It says 4:22
